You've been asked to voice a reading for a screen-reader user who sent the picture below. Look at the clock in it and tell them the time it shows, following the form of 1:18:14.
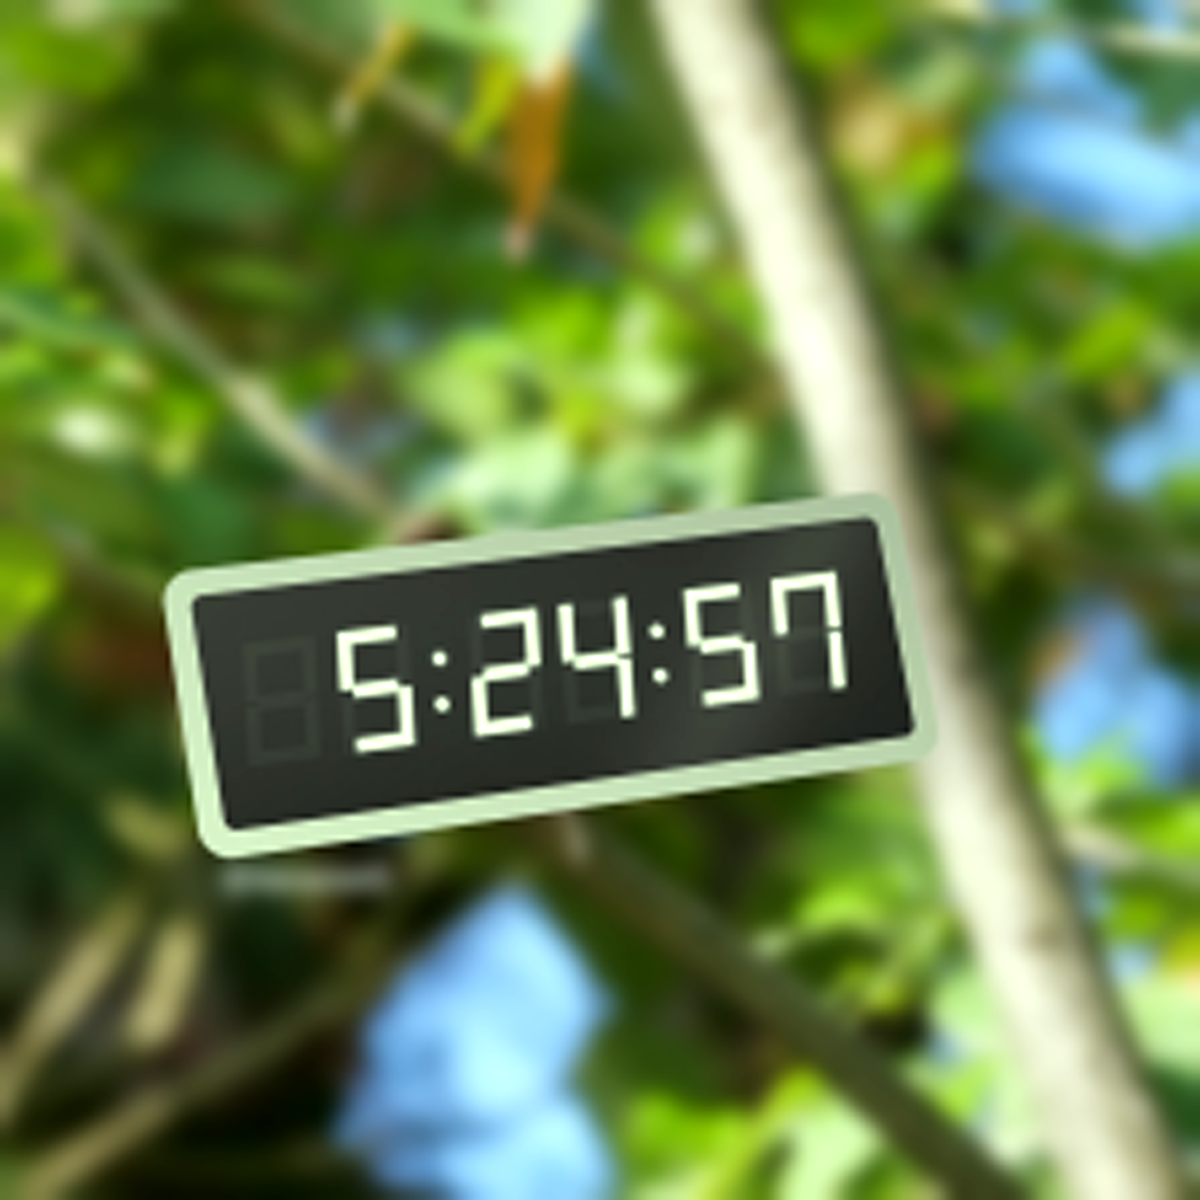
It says 5:24:57
